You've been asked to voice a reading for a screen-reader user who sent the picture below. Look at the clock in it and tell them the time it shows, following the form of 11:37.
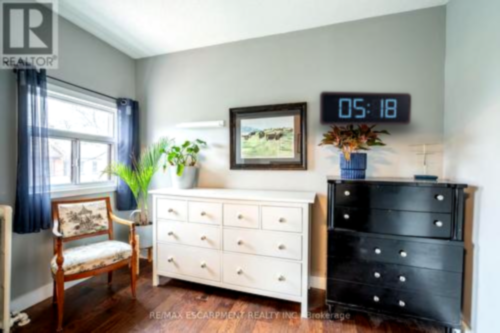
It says 5:18
